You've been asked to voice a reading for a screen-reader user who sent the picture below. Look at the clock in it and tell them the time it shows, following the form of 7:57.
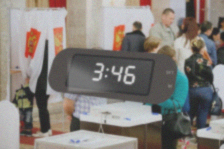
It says 3:46
